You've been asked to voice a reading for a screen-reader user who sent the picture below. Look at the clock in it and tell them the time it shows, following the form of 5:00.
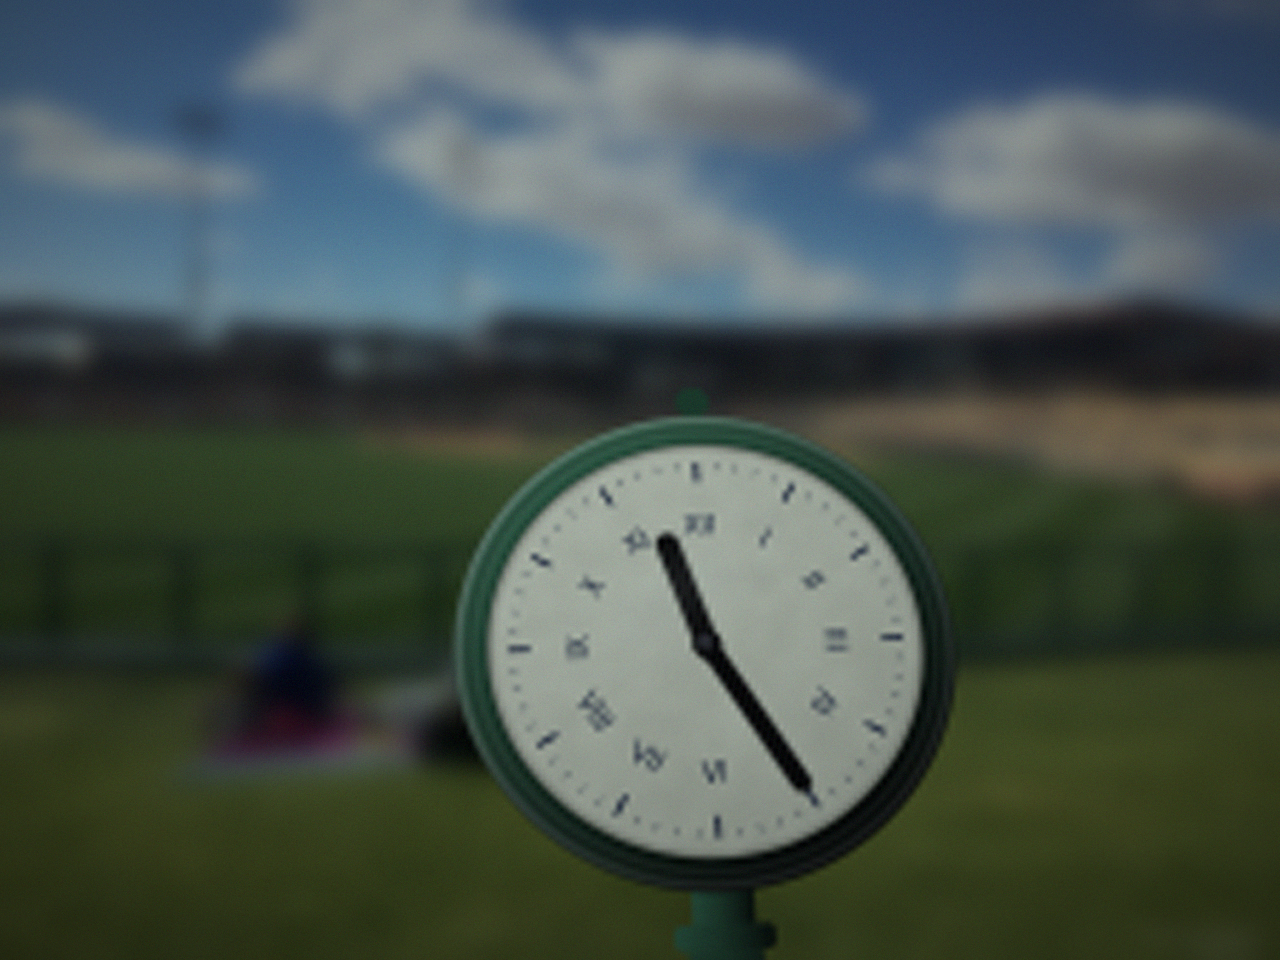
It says 11:25
